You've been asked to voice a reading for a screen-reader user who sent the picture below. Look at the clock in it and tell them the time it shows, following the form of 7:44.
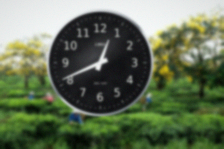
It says 12:41
